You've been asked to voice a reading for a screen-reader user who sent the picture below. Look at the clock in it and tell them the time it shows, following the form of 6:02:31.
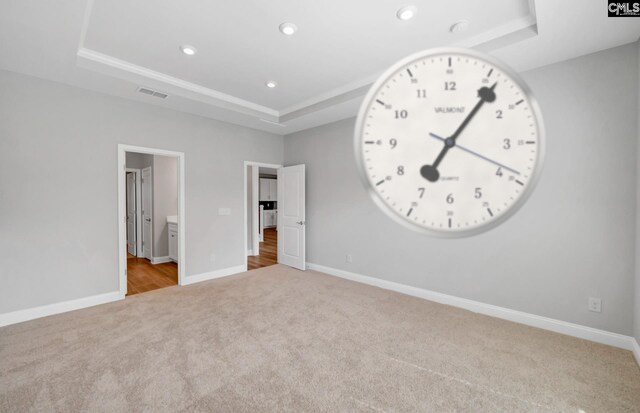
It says 7:06:19
